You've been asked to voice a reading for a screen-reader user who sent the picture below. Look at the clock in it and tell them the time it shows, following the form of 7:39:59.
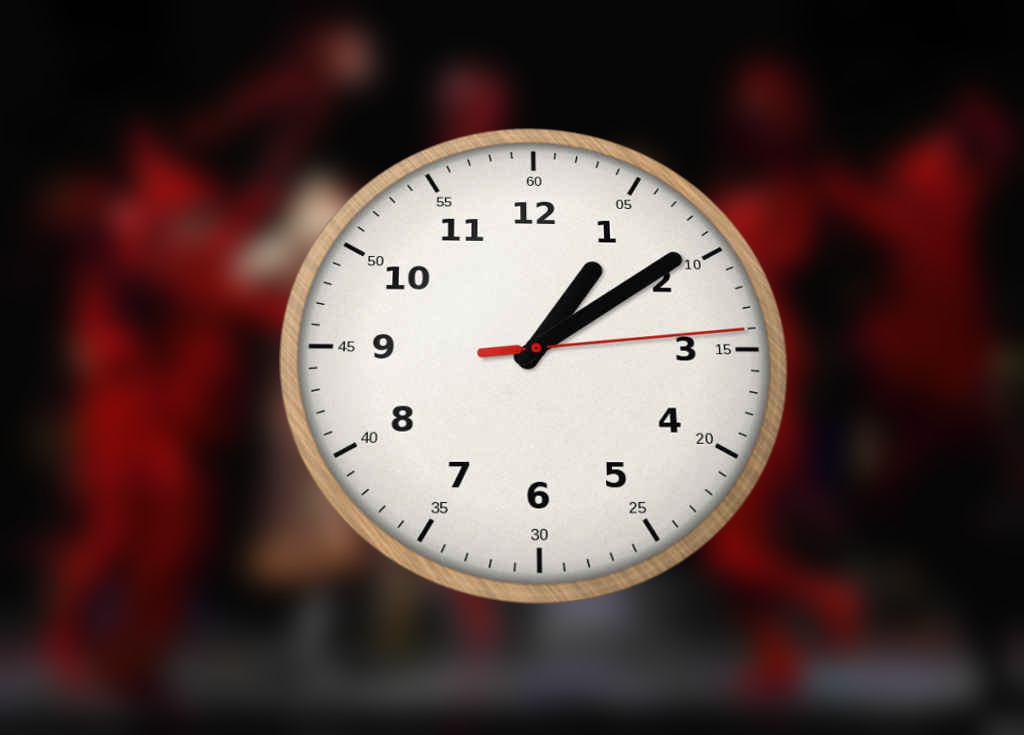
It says 1:09:14
